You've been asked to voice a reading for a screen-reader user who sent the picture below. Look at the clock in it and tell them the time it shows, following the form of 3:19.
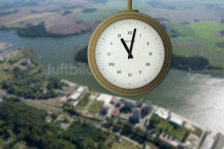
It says 11:02
